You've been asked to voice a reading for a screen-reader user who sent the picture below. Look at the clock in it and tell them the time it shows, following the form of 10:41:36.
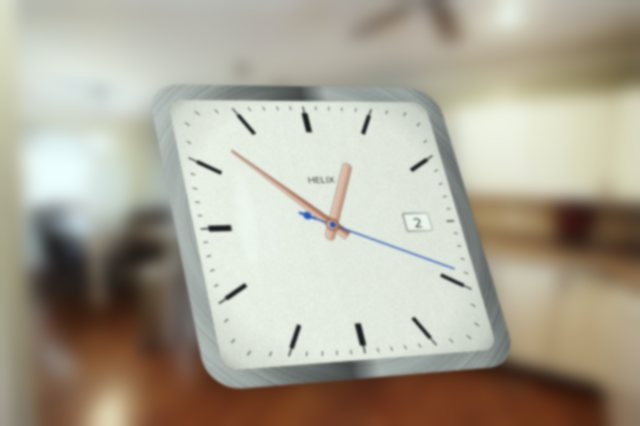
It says 12:52:19
